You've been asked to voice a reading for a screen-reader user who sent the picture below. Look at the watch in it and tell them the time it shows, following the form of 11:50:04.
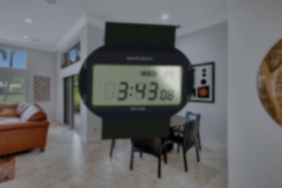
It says 3:43:08
